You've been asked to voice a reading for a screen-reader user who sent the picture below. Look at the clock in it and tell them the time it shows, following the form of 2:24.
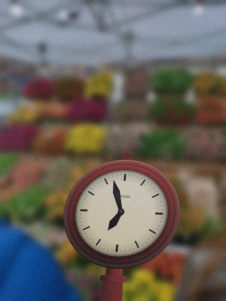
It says 6:57
